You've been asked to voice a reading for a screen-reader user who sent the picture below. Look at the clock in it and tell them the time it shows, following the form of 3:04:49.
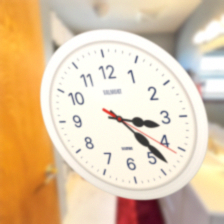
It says 3:23:21
